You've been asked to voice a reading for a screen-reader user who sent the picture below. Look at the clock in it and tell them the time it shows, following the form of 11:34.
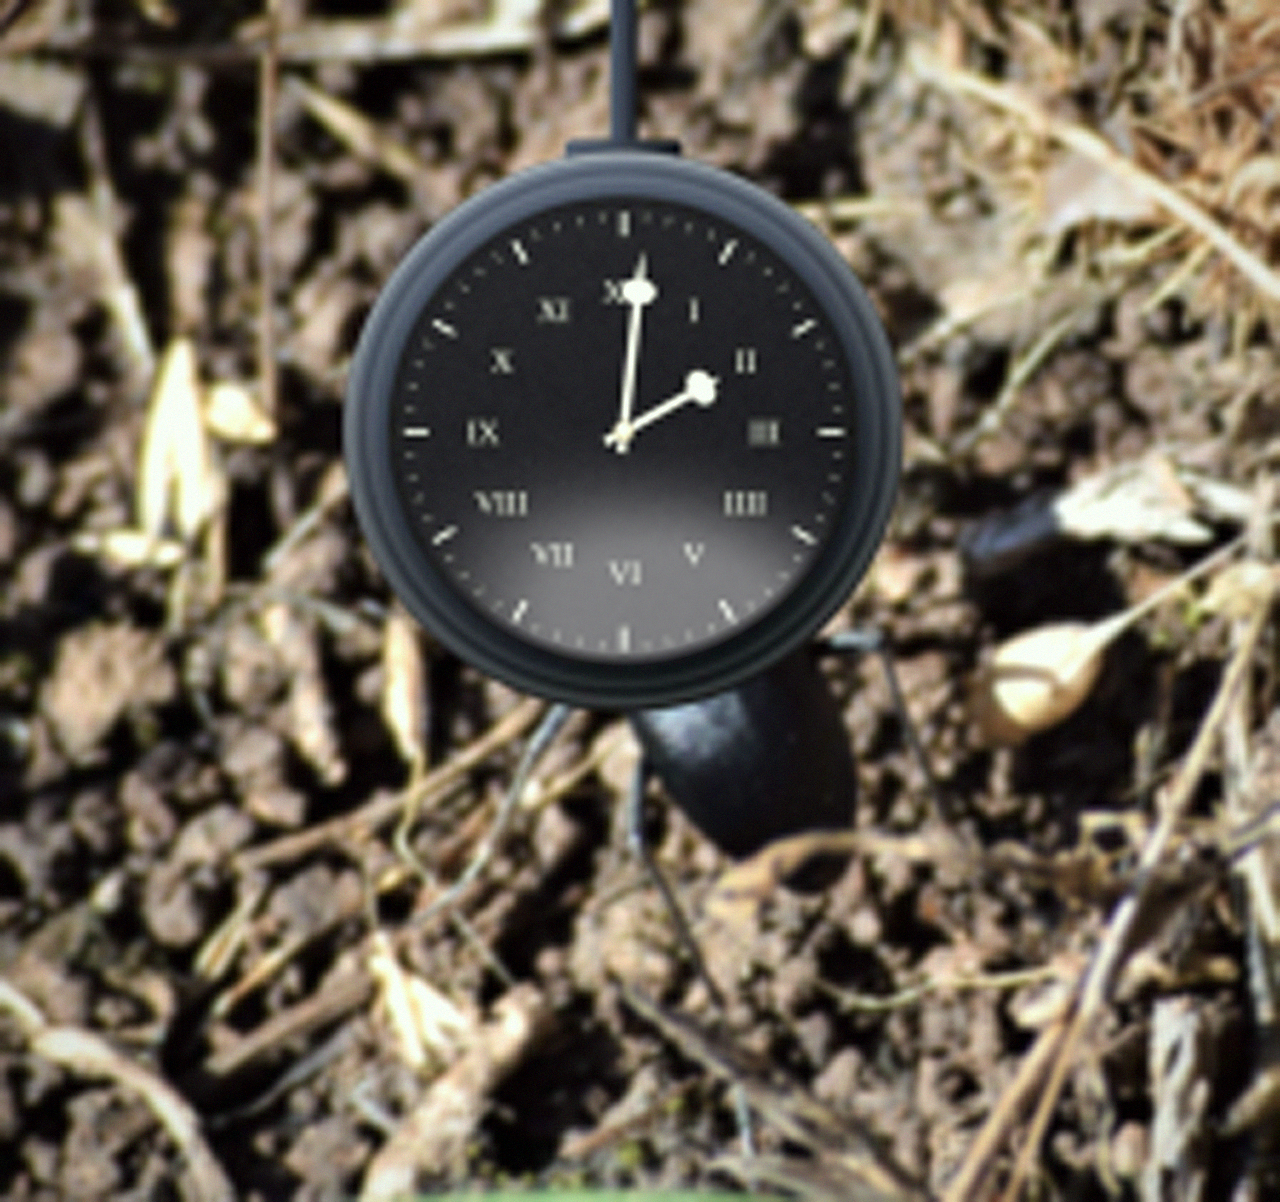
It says 2:01
